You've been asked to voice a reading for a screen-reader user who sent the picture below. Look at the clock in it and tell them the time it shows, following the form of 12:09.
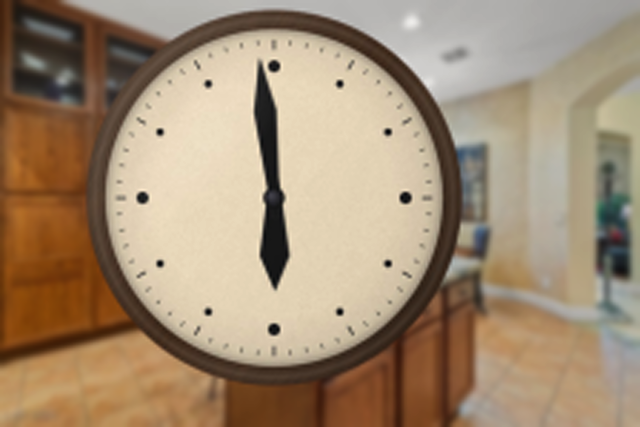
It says 5:59
